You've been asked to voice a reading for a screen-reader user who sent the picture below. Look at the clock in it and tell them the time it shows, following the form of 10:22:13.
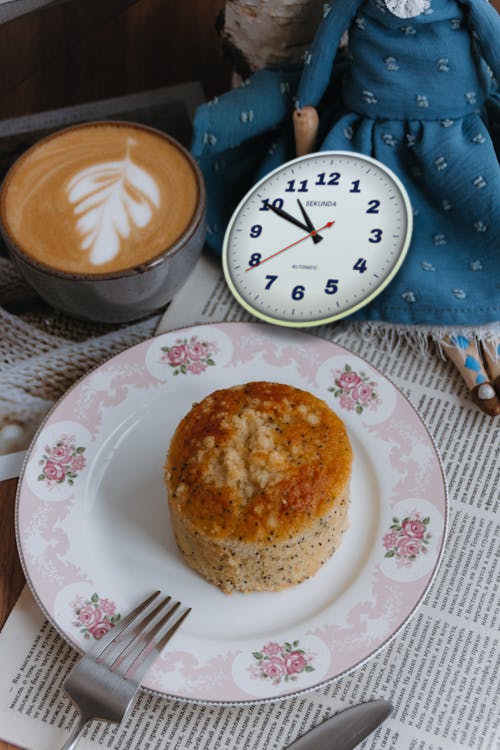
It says 10:49:39
